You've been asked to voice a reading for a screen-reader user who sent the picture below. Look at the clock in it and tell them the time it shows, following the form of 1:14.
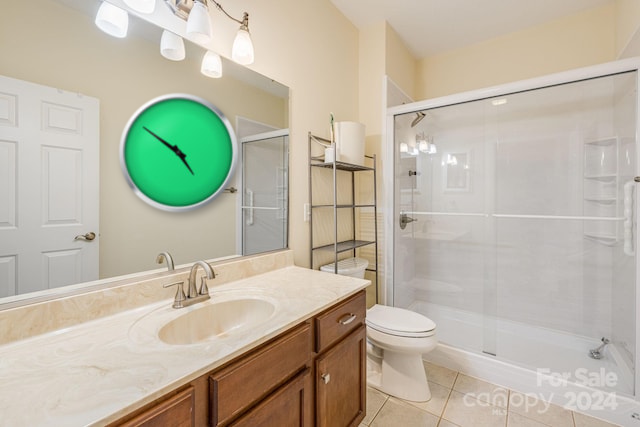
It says 4:51
